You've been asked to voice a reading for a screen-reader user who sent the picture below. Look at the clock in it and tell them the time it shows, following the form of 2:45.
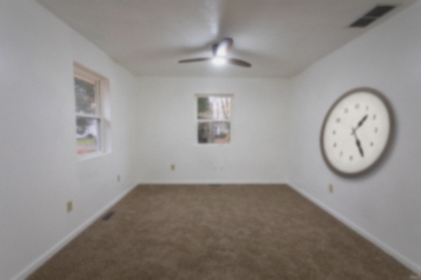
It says 1:25
